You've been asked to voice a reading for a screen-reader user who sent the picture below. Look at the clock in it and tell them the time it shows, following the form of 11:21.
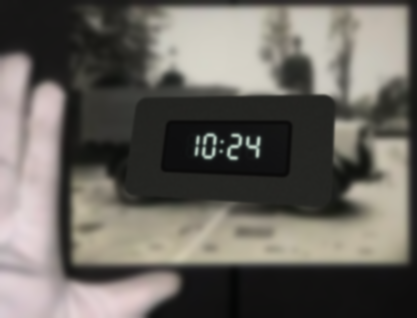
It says 10:24
